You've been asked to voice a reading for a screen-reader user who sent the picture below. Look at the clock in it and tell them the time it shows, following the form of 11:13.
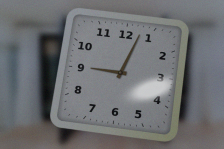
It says 9:03
